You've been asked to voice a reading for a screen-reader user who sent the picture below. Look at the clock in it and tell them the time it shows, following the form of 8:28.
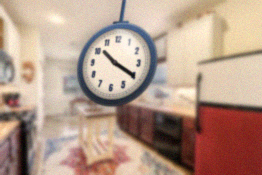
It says 10:20
